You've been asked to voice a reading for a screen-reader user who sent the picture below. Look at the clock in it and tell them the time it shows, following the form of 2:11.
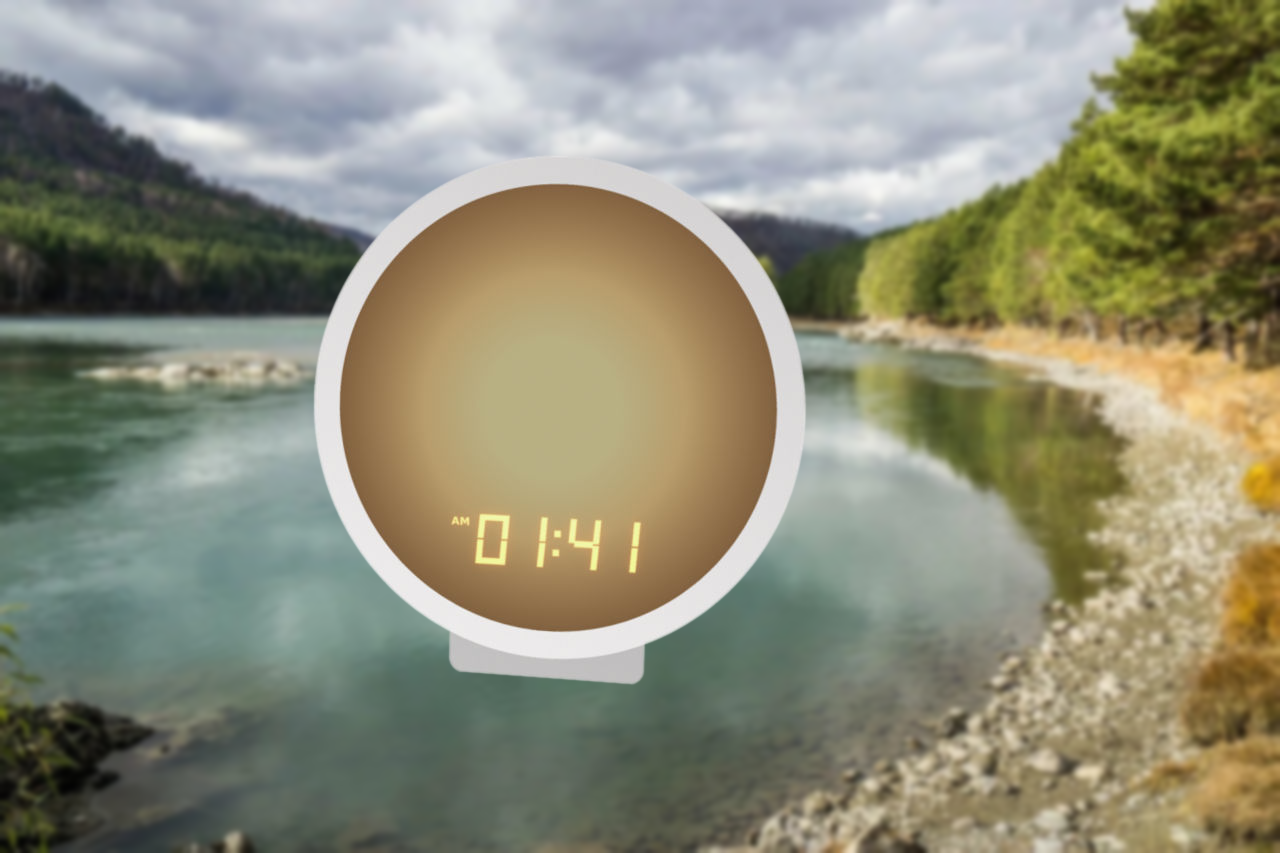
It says 1:41
